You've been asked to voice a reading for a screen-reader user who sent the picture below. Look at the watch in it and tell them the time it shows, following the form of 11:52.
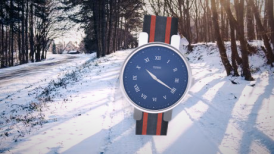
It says 10:20
